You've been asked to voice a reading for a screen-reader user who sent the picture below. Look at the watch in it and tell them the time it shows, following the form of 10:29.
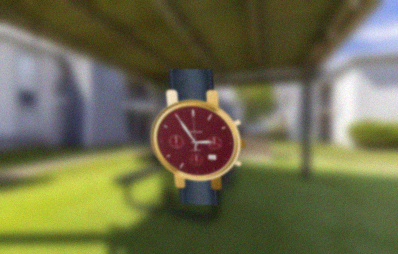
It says 2:55
